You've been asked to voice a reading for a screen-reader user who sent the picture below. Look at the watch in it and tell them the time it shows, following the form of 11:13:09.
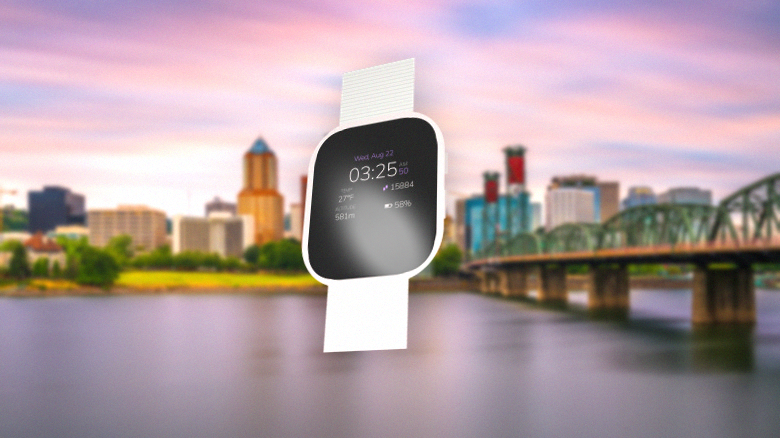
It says 3:25:50
